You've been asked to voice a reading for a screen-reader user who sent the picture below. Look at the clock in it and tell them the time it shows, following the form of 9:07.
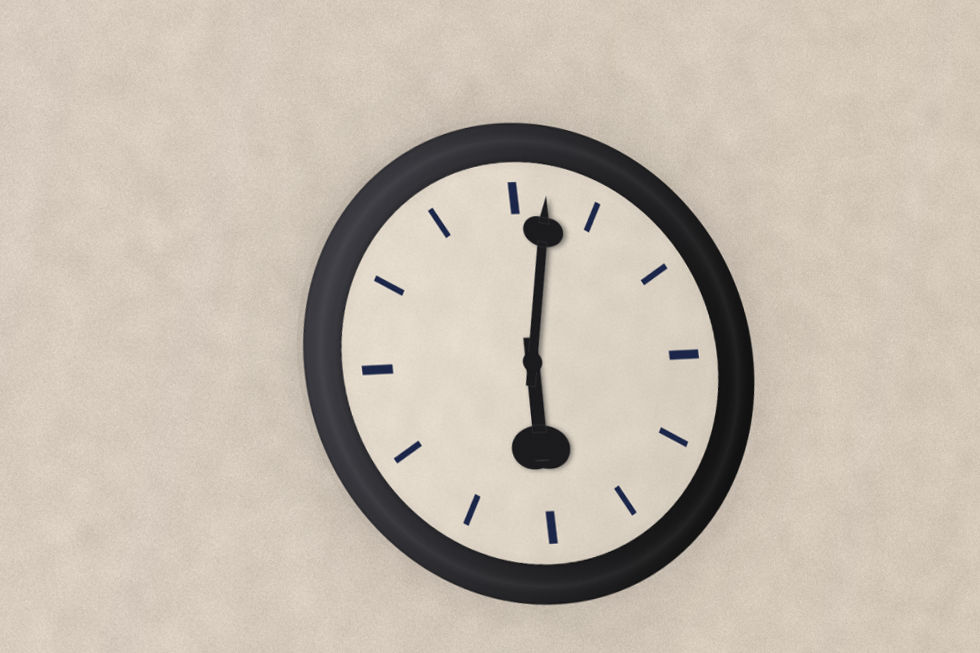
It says 6:02
